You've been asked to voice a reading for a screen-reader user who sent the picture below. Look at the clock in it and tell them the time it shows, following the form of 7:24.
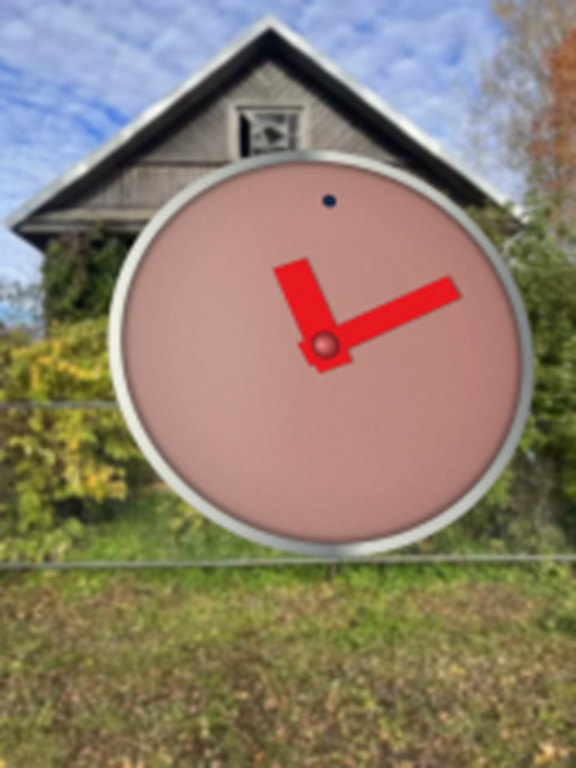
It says 11:10
